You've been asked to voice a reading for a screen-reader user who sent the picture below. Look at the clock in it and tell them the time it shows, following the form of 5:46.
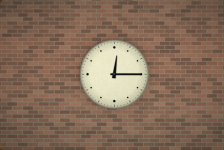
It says 12:15
